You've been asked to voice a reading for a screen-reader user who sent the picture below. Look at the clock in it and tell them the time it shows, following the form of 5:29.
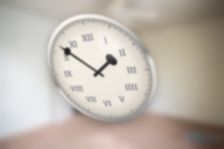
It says 1:52
